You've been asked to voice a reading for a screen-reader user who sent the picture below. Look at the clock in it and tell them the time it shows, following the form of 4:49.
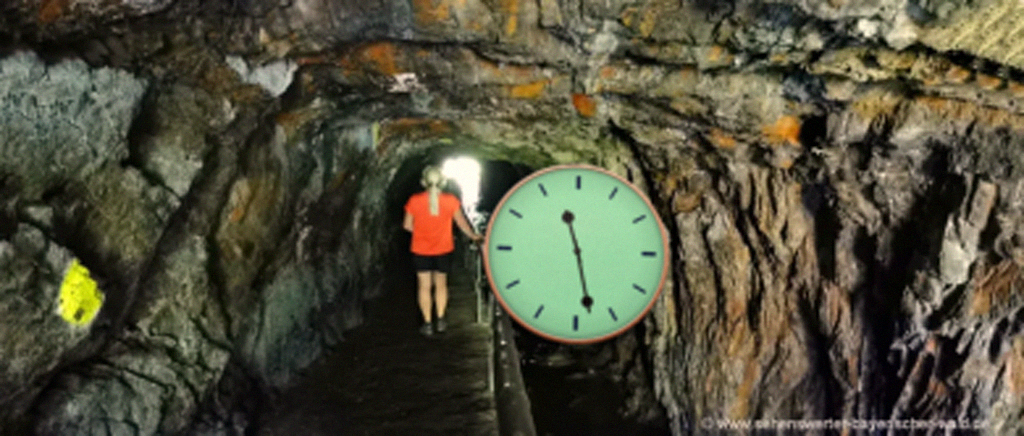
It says 11:28
